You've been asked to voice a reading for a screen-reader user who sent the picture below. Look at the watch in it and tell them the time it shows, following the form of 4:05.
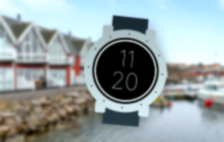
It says 11:20
